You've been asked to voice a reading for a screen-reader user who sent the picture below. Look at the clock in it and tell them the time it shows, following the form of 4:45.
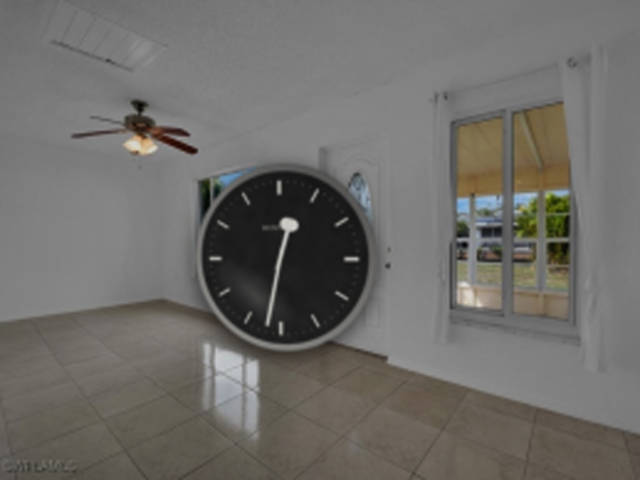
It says 12:32
